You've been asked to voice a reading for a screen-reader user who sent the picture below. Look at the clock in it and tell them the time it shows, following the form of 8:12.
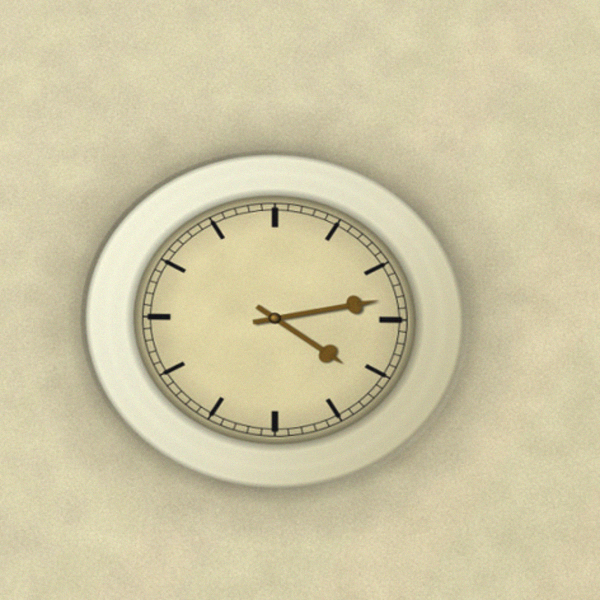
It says 4:13
